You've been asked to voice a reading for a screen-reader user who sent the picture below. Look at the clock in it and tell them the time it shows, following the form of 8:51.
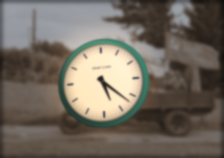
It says 5:22
